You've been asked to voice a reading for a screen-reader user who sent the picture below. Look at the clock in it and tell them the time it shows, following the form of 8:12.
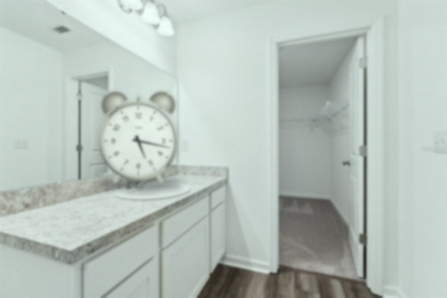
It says 5:17
